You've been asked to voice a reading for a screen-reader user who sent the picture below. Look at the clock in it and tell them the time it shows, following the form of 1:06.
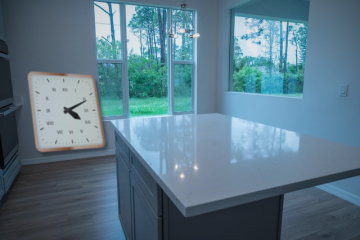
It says 4:11
